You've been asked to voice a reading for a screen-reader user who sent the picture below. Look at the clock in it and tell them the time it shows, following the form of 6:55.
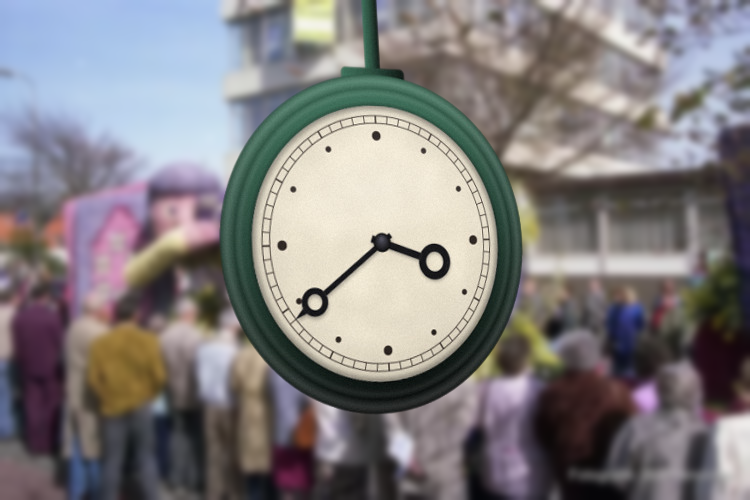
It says 3:39
